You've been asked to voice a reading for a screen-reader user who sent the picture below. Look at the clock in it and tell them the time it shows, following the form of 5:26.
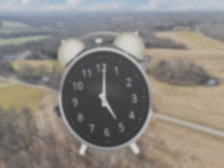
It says 5:01
